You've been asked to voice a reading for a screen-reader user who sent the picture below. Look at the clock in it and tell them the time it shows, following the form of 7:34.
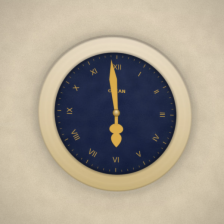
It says 5:59
